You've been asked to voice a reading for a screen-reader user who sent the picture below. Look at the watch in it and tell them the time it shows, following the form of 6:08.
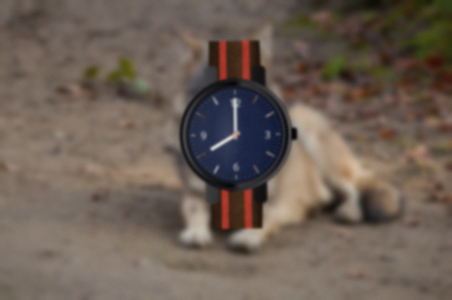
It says 8:00
